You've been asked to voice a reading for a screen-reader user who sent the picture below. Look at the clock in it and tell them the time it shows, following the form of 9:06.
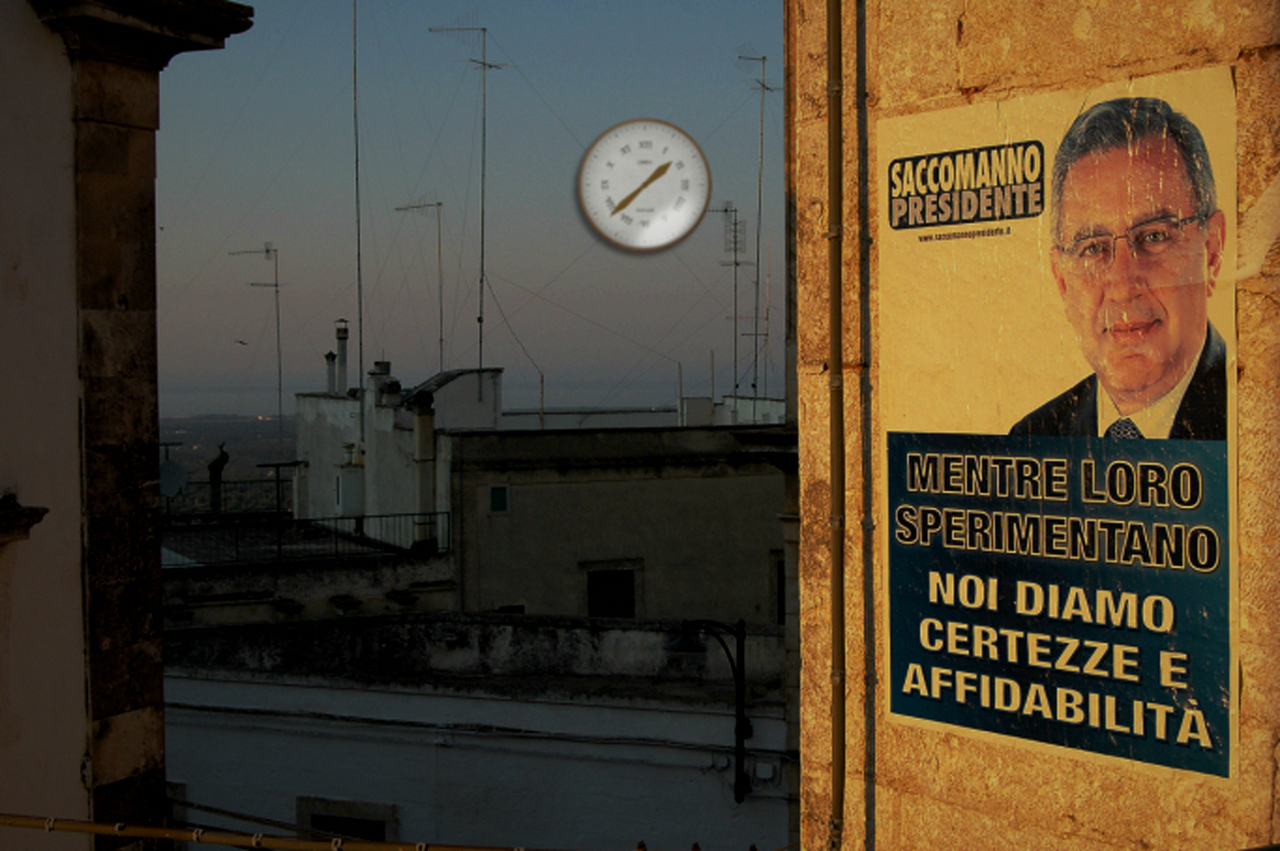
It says 1:38
